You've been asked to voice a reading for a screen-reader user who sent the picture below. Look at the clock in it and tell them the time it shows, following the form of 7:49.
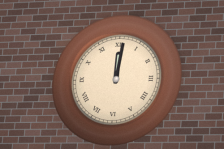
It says 12:01
